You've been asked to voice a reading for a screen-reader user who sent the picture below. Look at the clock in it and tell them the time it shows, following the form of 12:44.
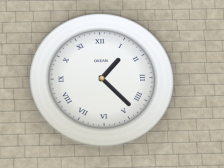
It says 1:23
